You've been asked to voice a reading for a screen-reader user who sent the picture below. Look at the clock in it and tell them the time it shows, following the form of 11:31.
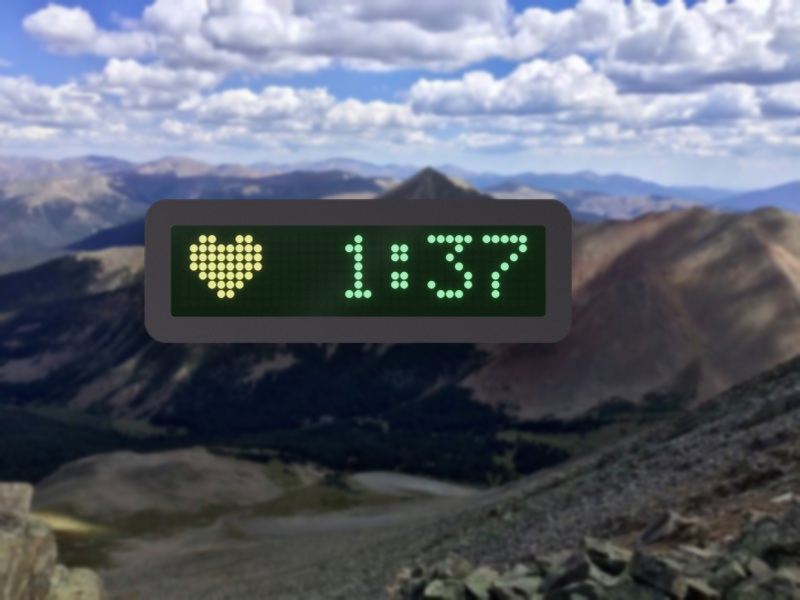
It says 1:37
